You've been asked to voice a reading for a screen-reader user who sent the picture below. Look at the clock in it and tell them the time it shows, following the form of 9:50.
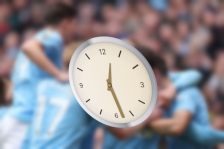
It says 12:28
